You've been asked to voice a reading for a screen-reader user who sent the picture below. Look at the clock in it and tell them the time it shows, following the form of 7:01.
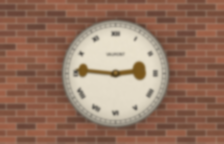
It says 2:46
